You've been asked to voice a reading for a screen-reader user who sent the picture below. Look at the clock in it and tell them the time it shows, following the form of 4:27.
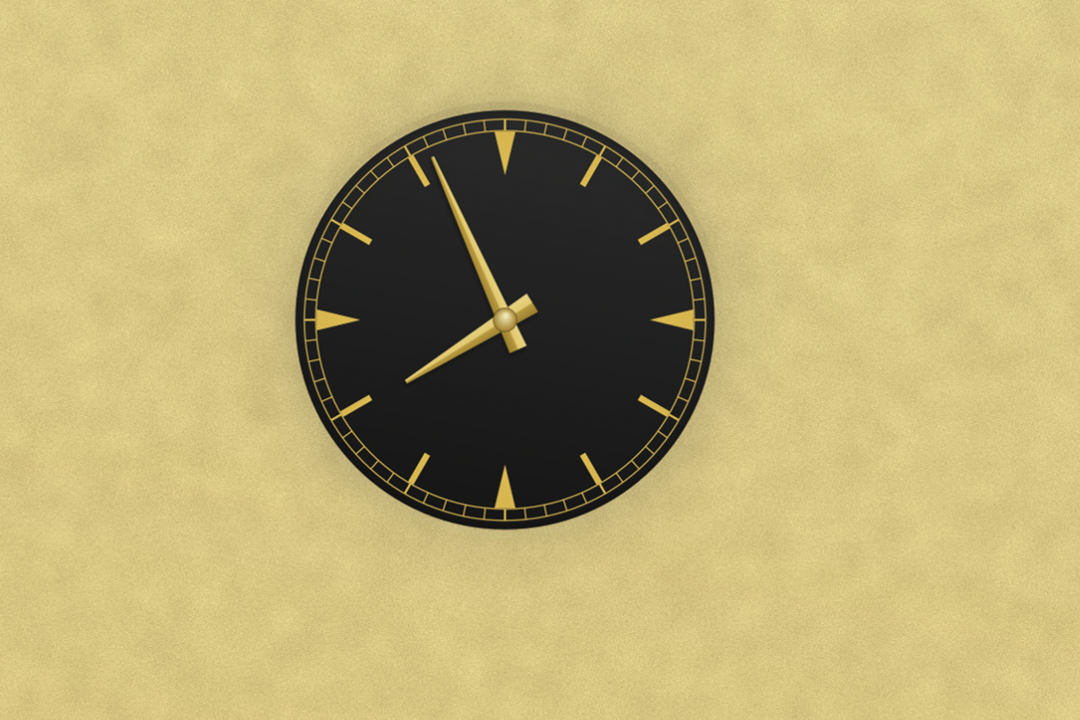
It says 7:56
